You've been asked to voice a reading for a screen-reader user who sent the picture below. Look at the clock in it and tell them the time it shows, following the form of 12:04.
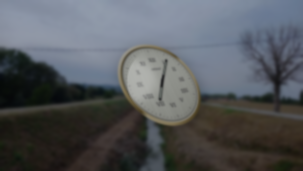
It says 7:06
